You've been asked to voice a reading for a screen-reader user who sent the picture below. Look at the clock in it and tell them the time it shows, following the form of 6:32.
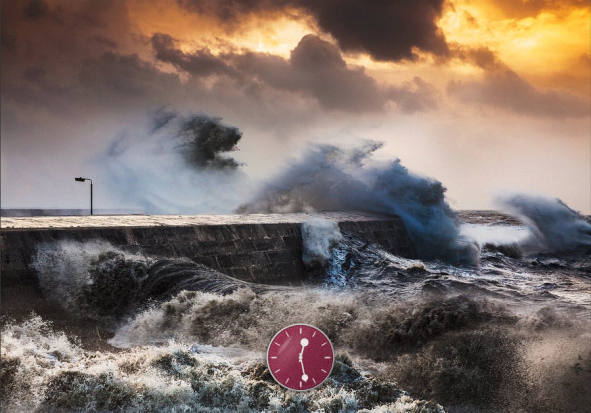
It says 12:28
